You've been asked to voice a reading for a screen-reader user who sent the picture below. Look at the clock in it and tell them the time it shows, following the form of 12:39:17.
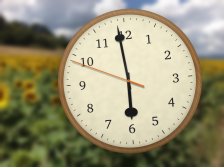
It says 5:58:49
